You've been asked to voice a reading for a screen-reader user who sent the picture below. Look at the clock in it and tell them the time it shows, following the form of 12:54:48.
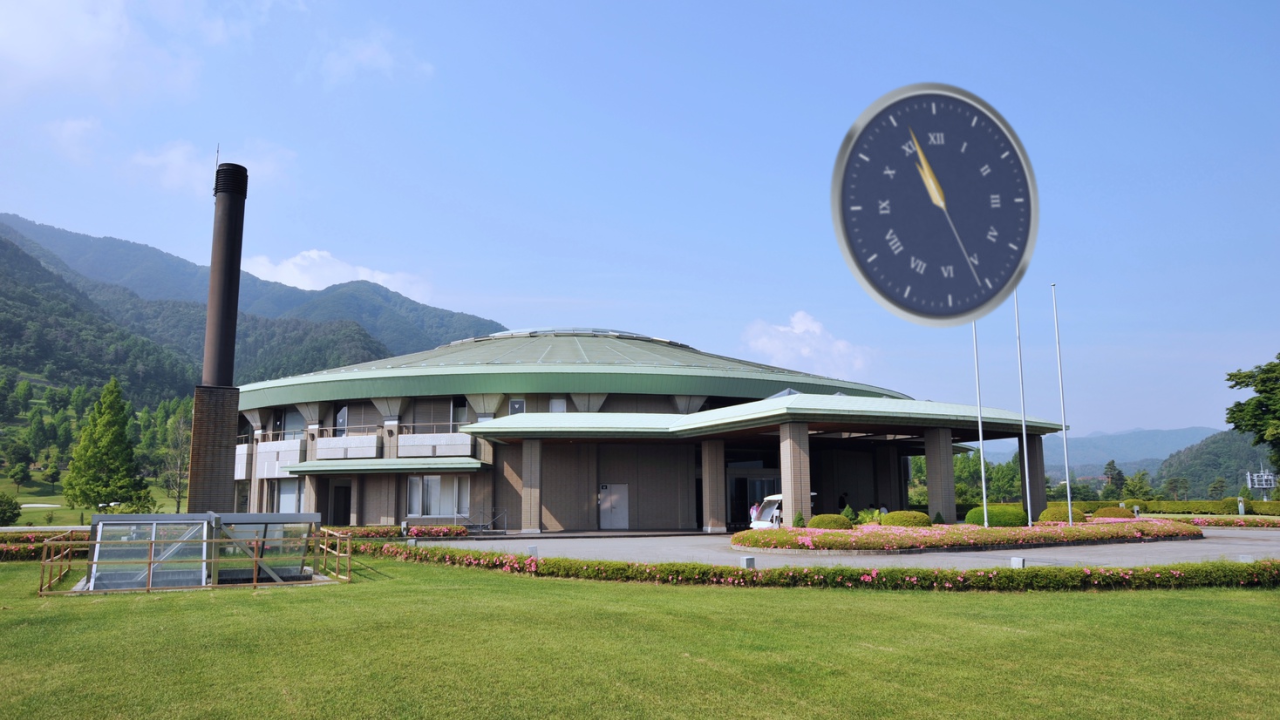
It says 10:56:26
